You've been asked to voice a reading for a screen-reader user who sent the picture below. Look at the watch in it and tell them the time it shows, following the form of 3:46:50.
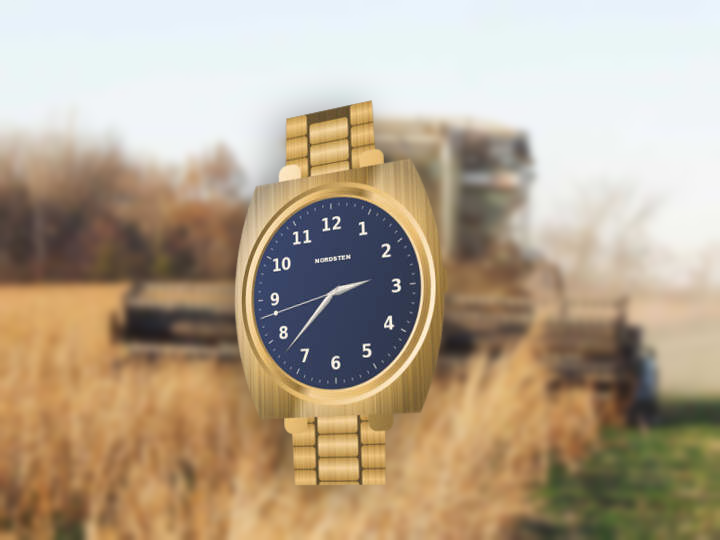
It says 2:37:43
